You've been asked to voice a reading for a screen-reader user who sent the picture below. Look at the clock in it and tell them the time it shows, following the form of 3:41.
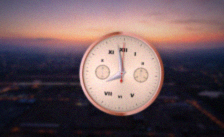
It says 7:58
